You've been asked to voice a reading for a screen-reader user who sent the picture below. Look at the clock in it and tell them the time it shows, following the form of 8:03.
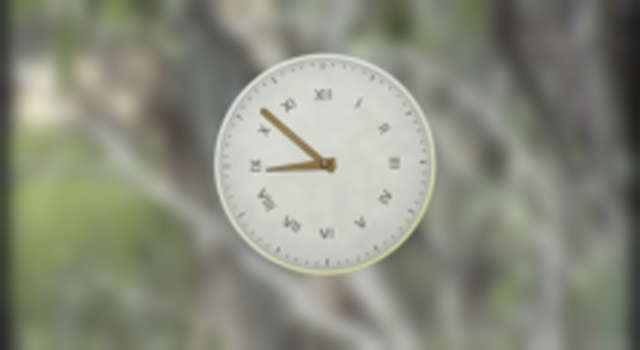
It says 8:52
